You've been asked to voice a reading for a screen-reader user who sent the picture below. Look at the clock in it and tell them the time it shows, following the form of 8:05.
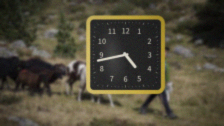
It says 4:43
